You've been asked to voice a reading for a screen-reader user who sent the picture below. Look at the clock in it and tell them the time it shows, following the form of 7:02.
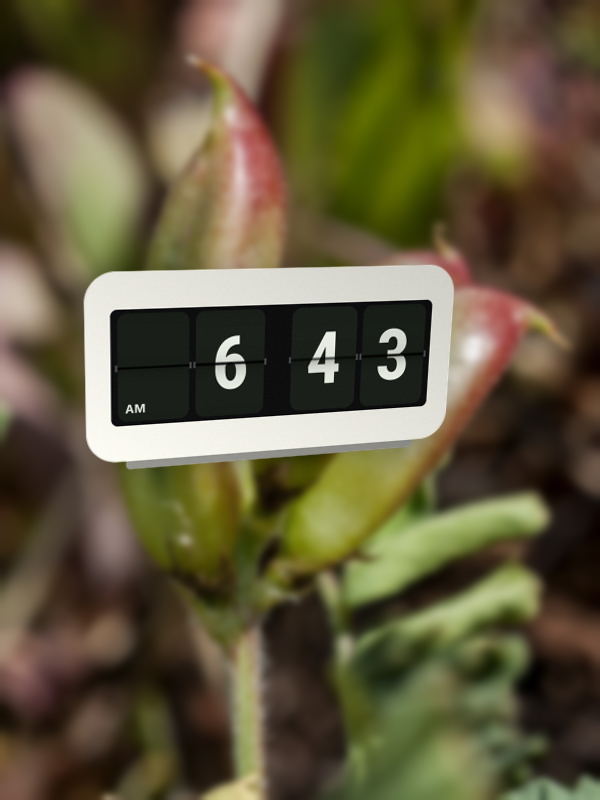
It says 6:43
